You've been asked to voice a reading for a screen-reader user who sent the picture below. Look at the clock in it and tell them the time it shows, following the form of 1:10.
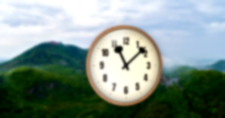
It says 11:08
